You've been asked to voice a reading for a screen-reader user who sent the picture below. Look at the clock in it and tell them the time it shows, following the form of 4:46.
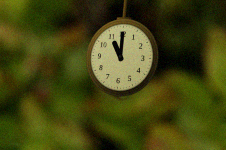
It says 11:00
